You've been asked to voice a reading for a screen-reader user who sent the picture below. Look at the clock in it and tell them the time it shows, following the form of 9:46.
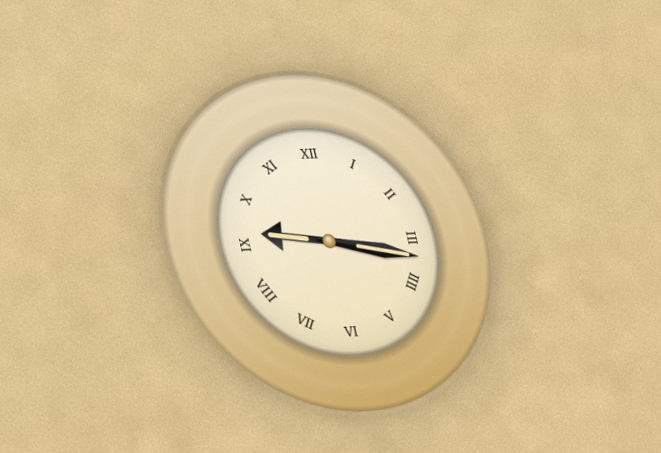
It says 9:17
